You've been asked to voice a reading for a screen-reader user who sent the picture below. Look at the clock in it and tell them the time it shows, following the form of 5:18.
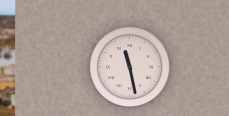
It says 11:28
